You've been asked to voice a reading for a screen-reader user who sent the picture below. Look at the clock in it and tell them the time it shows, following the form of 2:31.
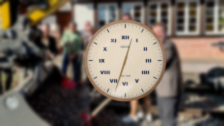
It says 12:33
